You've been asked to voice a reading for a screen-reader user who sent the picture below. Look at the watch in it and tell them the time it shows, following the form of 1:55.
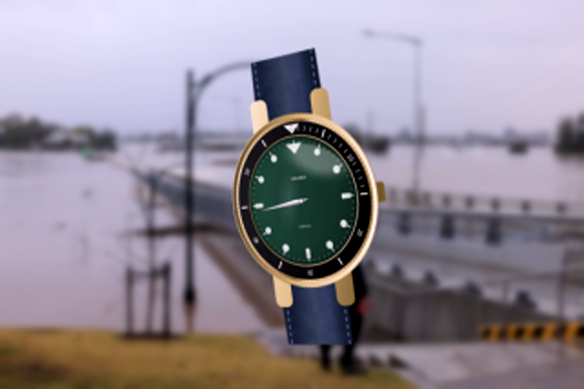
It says 8:44
